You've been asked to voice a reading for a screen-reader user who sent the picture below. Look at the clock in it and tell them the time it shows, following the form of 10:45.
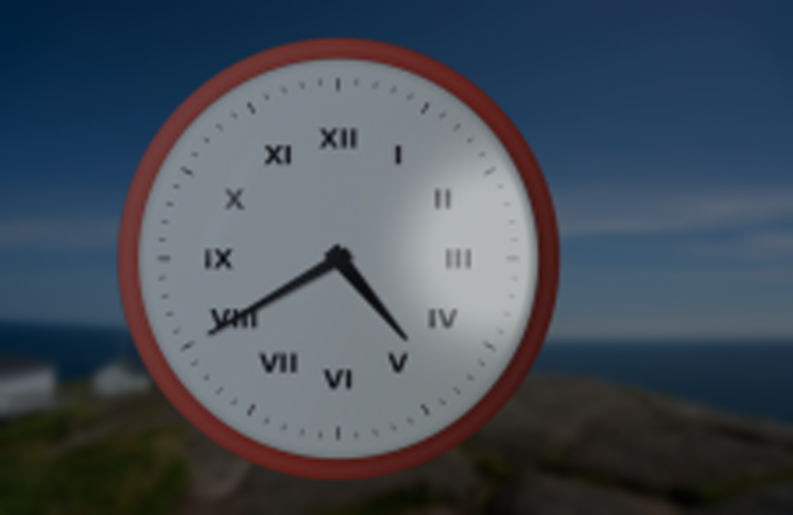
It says 4:40
